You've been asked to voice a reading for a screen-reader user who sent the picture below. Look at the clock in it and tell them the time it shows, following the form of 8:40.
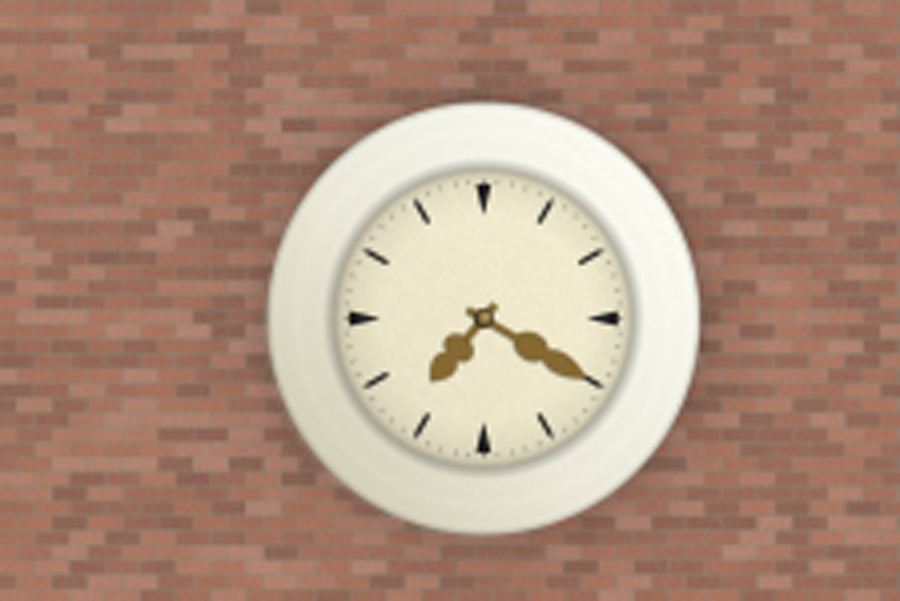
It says 7:20
